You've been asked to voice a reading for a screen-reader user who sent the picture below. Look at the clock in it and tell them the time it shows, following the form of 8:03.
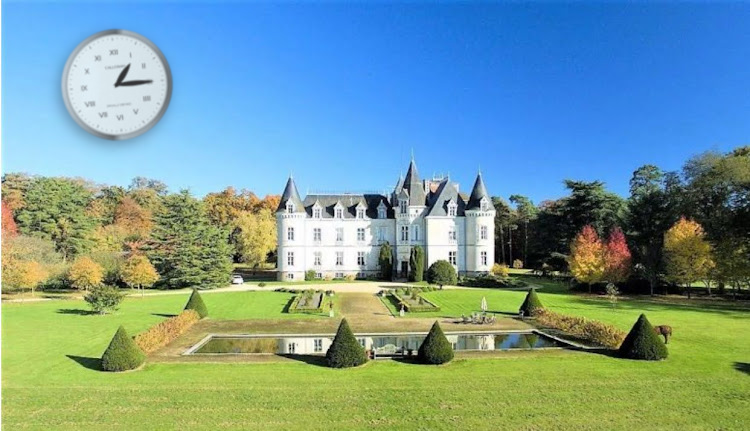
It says 1:15
